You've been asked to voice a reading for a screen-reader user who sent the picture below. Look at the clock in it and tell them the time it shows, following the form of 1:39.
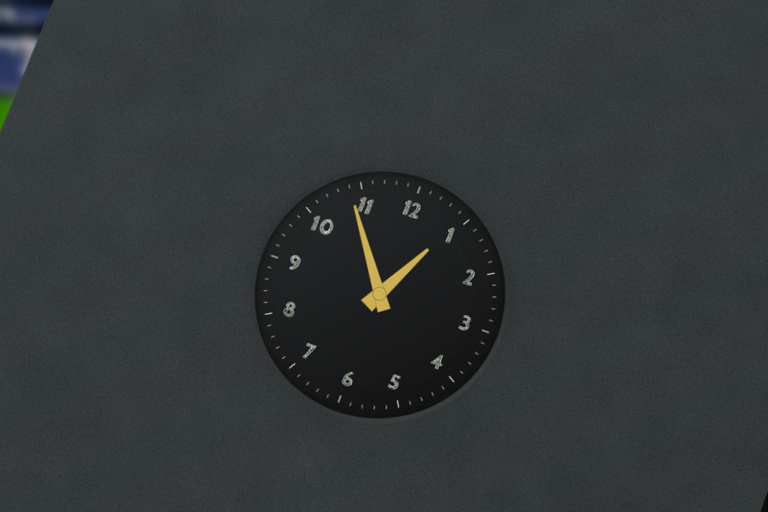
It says 12:54
